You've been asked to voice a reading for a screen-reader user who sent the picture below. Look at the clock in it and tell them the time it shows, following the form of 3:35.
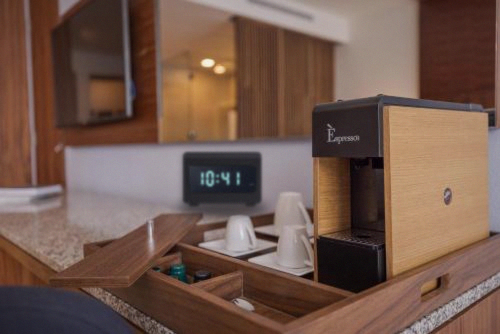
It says 10:41
